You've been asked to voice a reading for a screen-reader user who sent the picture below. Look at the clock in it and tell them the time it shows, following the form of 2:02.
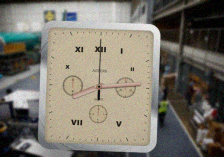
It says 8:14
